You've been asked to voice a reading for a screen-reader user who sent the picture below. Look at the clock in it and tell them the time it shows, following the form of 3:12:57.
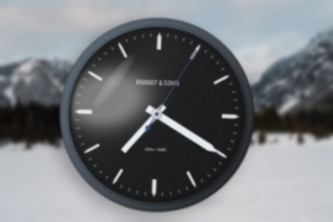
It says 7:20:05
